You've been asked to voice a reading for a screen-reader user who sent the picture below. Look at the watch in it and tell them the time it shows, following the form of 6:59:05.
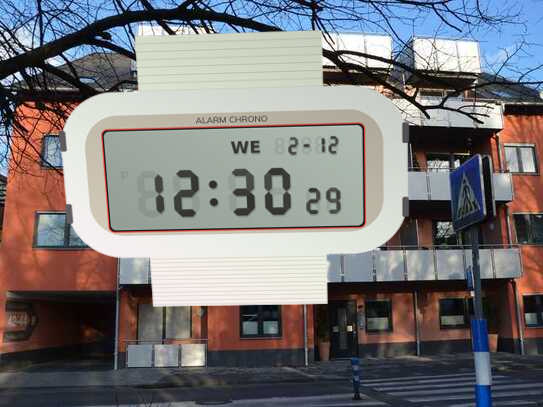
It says 12:30:29
